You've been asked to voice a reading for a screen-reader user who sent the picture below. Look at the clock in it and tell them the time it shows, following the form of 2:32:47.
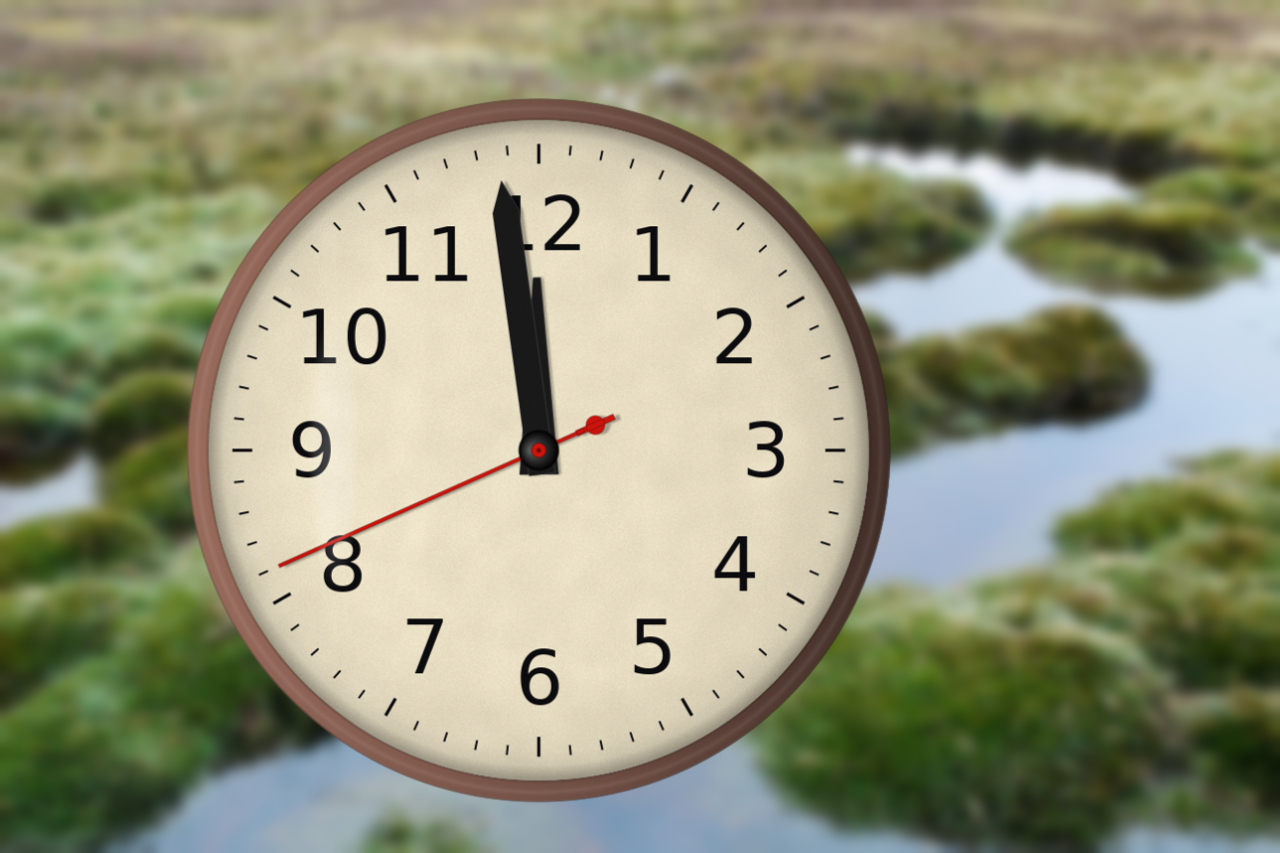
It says 11:58:41
